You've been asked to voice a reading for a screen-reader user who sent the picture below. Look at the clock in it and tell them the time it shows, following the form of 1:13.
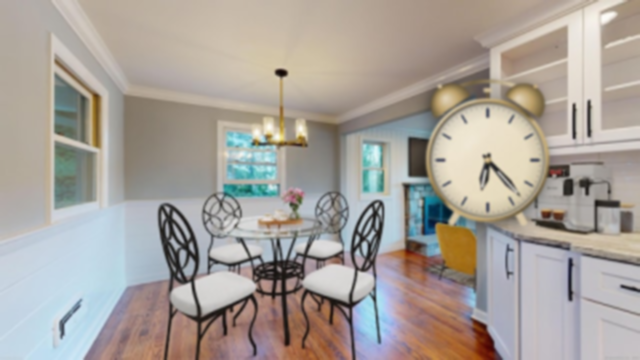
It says 6:23
